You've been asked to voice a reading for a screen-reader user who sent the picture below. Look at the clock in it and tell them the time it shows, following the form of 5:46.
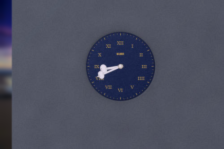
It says 8:41
